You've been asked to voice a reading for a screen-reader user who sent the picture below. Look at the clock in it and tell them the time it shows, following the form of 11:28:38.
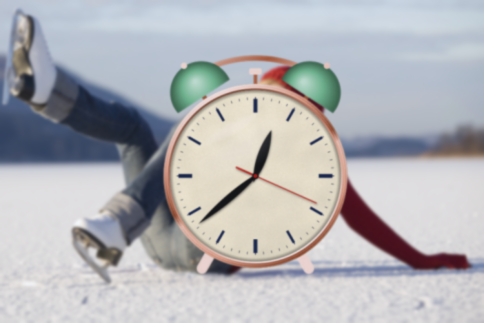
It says 12:38:19
